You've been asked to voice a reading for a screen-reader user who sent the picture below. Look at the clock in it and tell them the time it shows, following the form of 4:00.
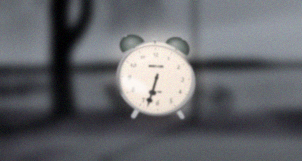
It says 6:33
